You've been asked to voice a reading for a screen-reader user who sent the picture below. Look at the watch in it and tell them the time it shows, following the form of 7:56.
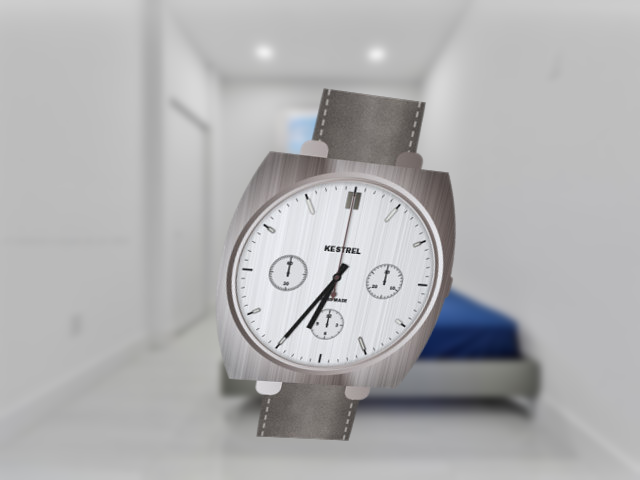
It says 6:35
